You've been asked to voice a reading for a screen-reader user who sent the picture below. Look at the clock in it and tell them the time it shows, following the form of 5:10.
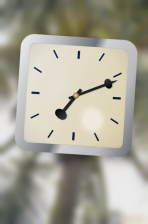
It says 7:11
